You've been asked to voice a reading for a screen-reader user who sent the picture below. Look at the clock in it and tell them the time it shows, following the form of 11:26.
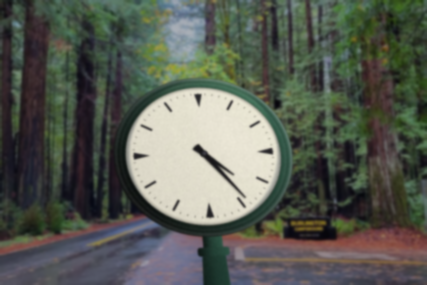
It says 4:24
